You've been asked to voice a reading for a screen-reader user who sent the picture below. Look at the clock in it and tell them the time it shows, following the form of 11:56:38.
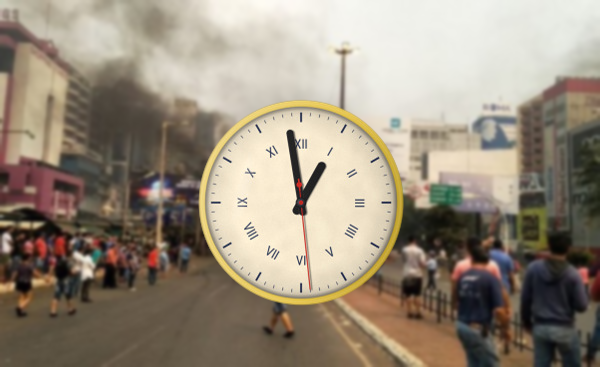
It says 12:58:29
